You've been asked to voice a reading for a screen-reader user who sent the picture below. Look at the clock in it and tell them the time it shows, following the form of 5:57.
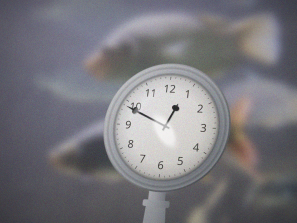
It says 12:49
